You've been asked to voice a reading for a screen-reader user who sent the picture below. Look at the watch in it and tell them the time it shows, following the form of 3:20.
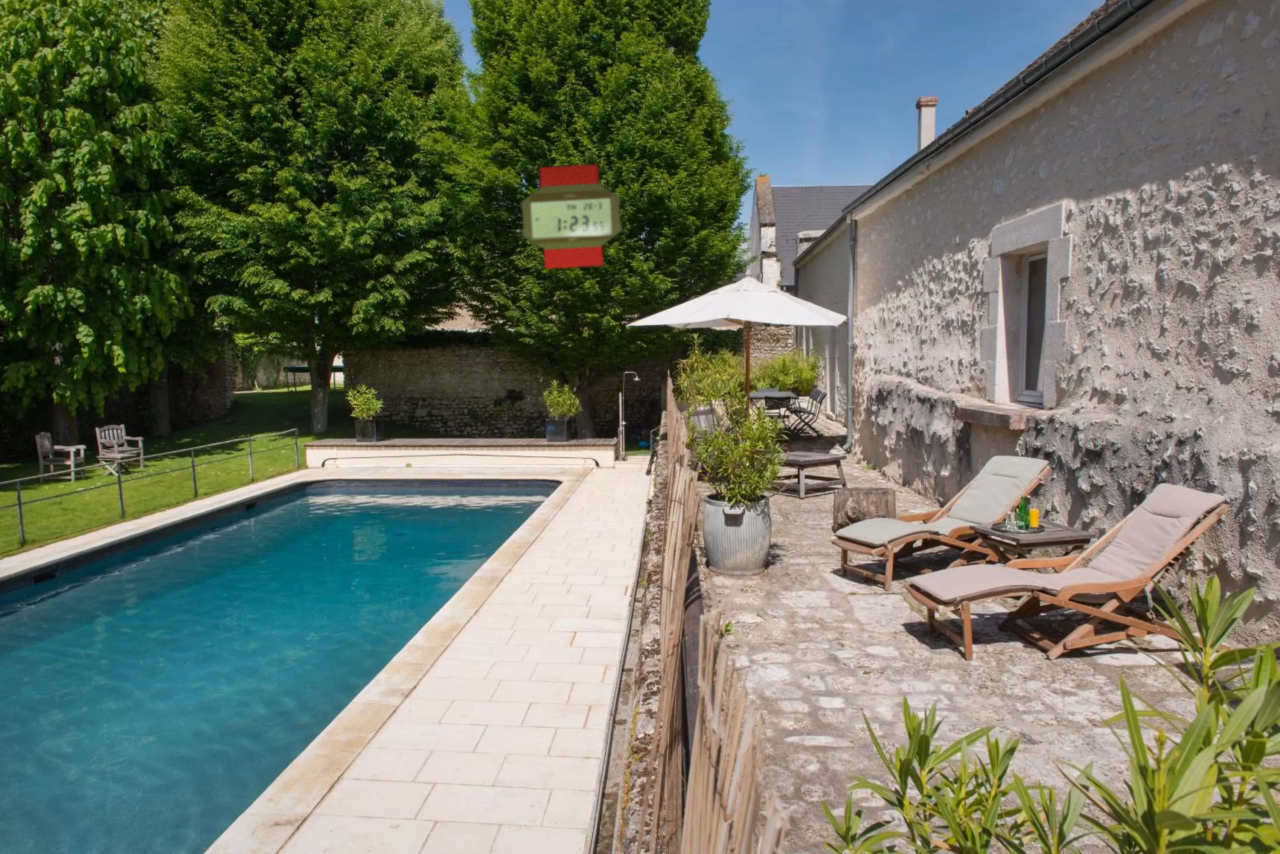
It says 1:23
